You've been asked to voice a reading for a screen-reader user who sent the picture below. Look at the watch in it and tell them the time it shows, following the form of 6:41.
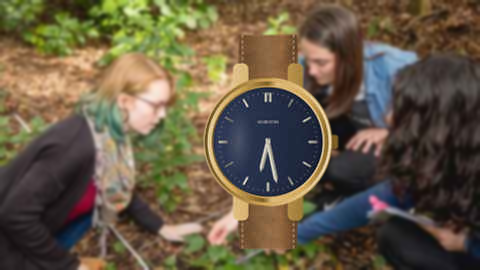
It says 6:28
